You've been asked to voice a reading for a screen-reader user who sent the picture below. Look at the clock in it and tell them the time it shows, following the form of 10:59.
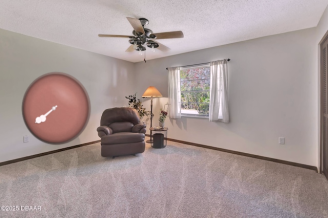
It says 7:39
